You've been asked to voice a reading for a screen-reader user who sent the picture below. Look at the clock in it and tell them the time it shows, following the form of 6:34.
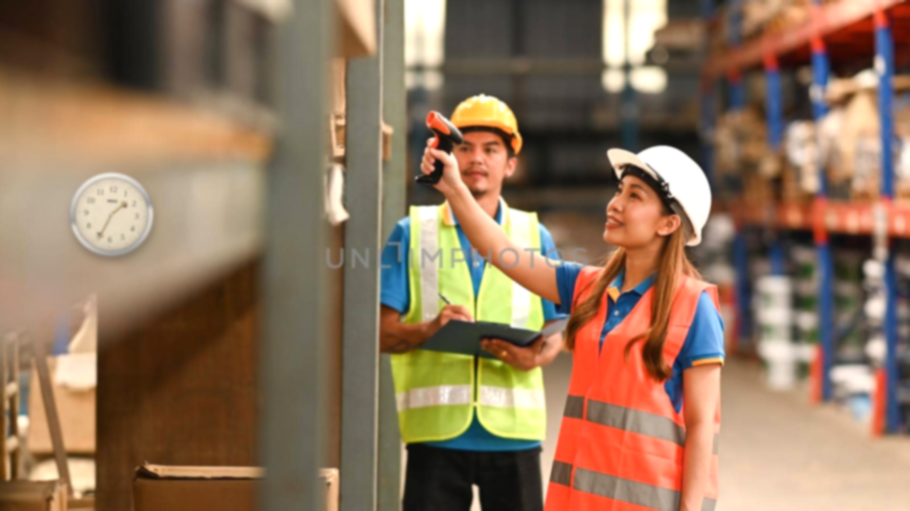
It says 1:34
